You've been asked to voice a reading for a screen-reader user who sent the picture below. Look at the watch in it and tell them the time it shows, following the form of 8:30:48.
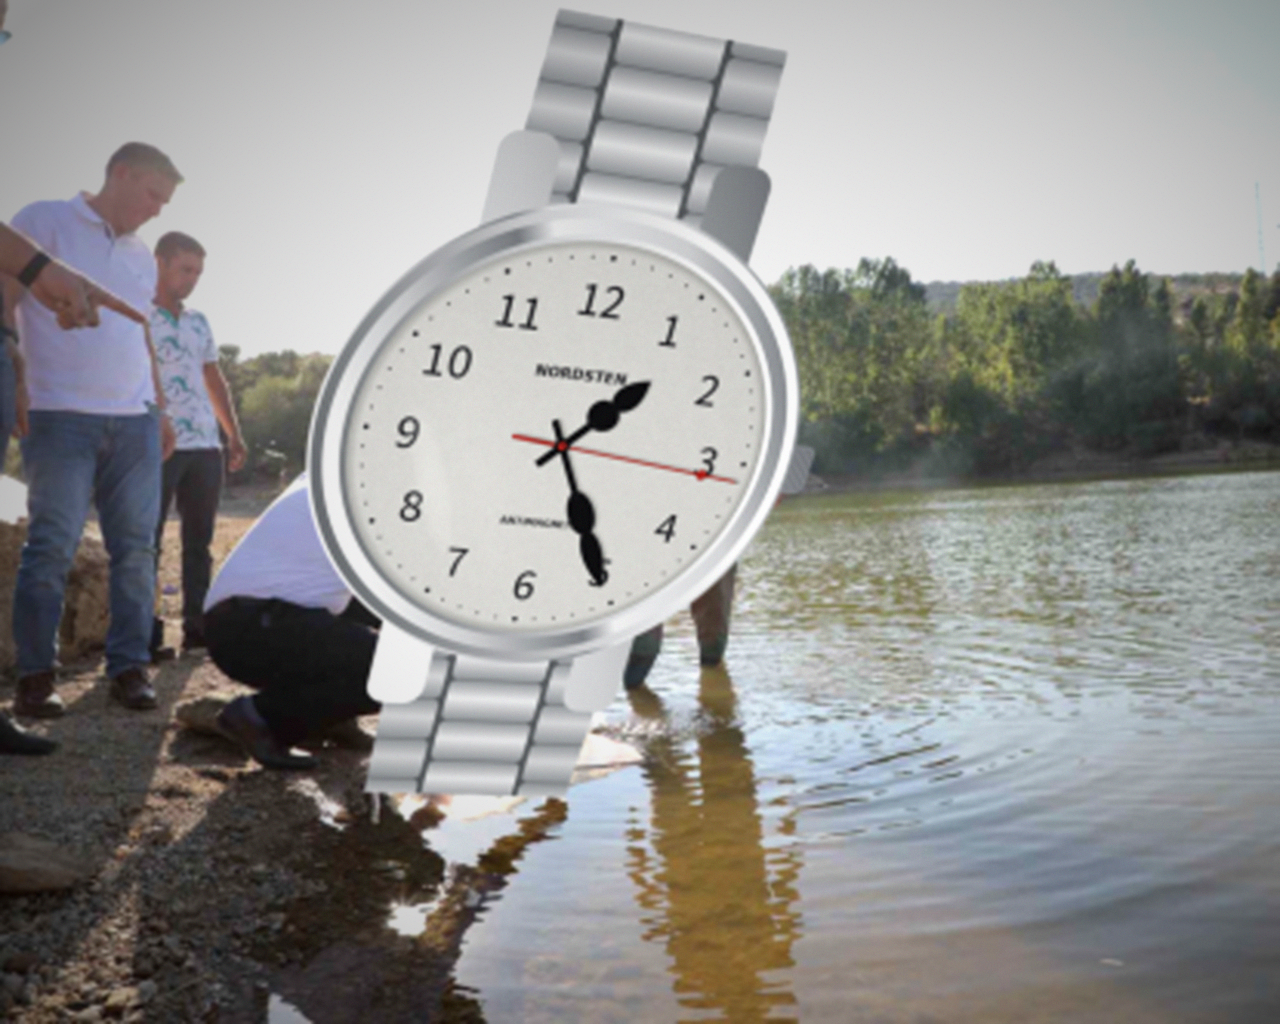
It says 1:25:16
